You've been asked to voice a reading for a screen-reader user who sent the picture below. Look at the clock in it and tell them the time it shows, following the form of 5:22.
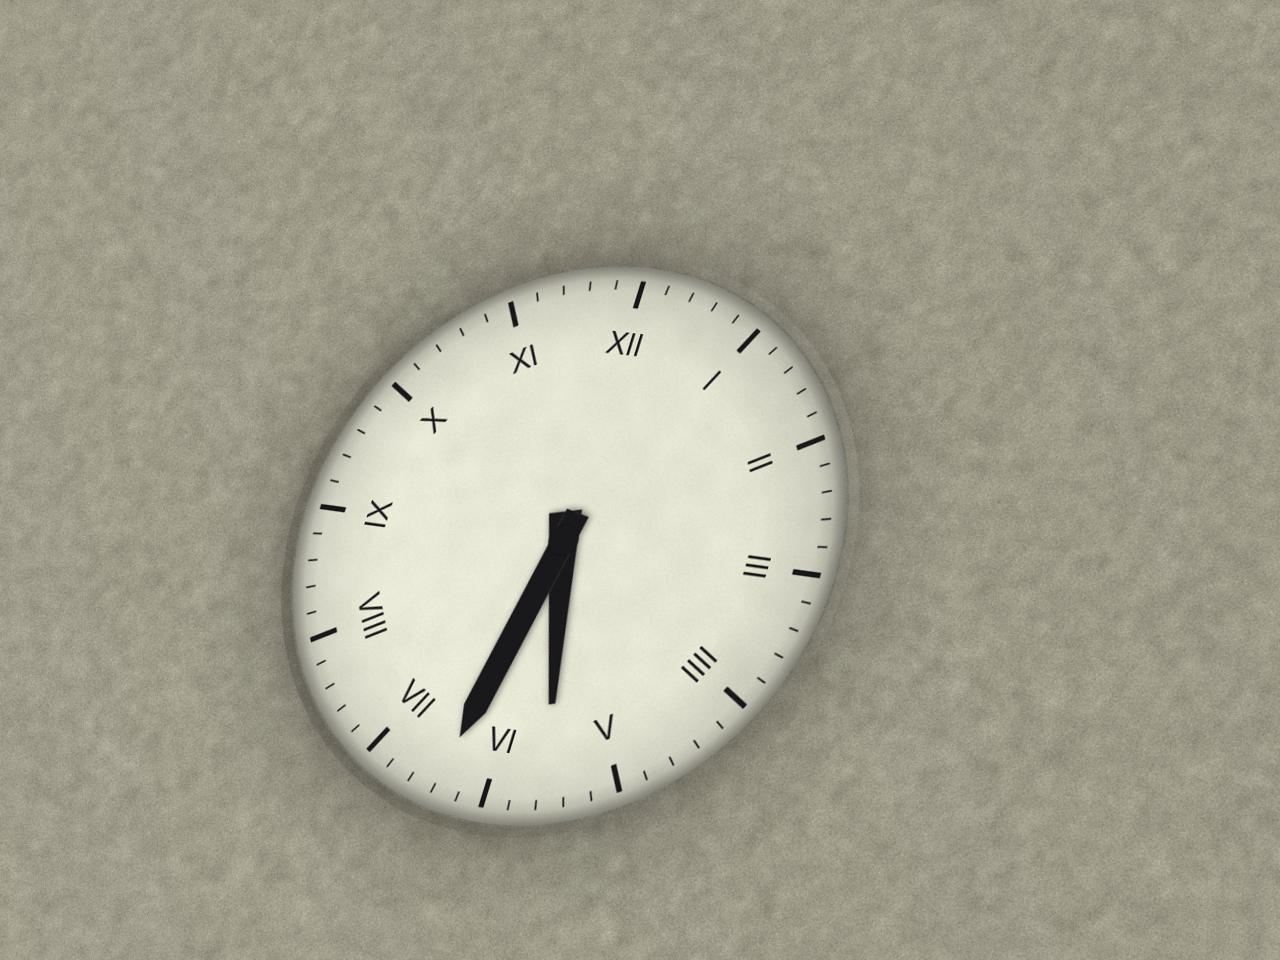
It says 5:32
